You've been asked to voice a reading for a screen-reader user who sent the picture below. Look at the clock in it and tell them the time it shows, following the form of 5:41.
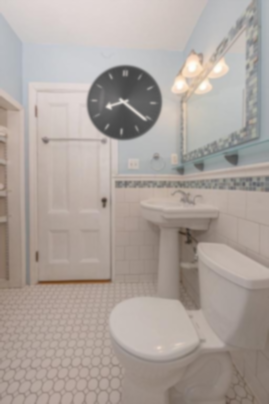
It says 8:21
